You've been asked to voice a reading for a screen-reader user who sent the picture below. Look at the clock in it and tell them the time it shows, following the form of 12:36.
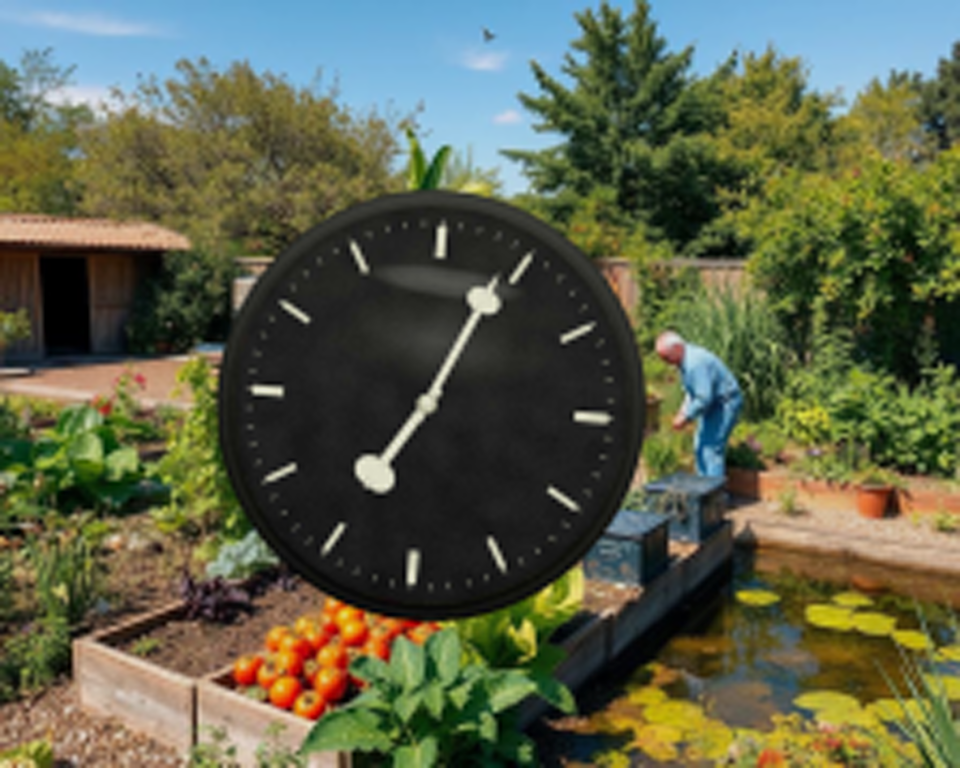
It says 7:04
